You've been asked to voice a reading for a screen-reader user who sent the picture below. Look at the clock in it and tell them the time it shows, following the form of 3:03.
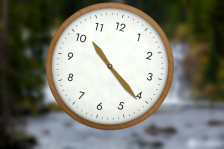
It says 10:21
